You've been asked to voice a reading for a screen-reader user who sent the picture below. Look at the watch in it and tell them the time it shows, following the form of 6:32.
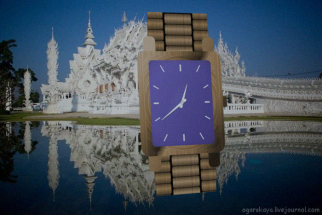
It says 12:39
